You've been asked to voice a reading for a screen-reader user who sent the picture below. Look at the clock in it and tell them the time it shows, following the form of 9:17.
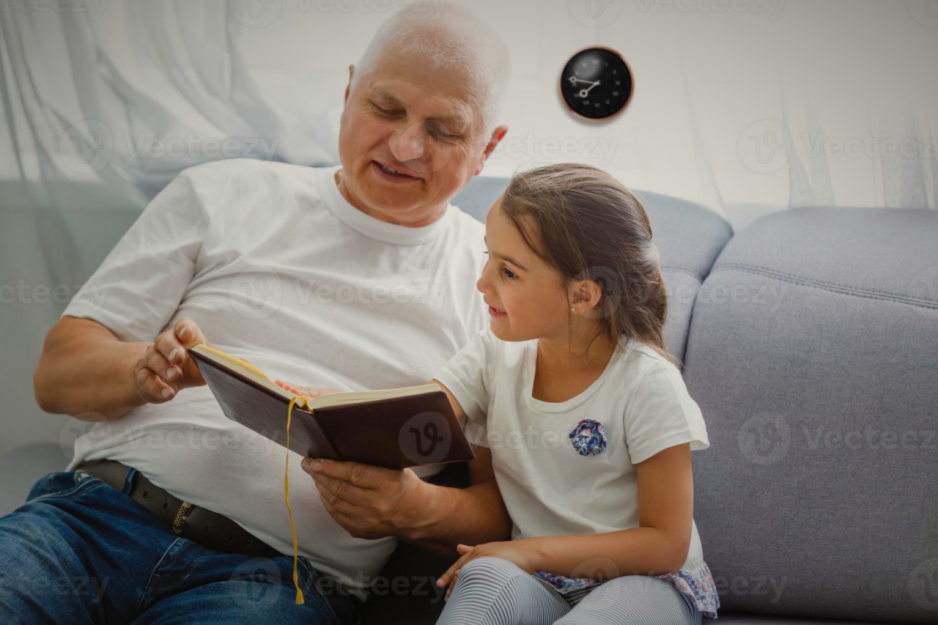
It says 7:47
